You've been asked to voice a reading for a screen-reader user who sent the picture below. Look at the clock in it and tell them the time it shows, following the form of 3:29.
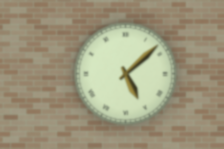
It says 5:08
